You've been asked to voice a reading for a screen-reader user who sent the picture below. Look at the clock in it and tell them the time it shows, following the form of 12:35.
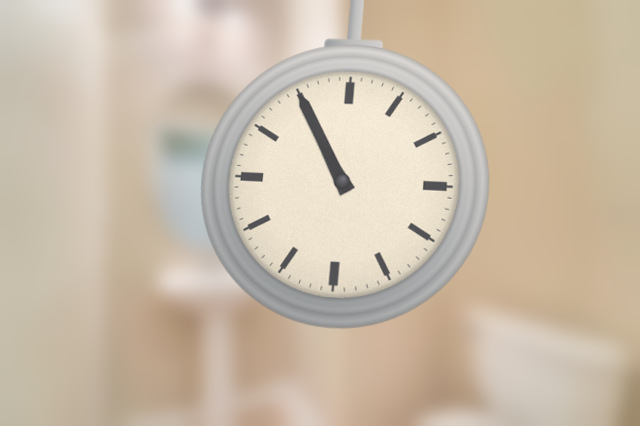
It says 10:55
